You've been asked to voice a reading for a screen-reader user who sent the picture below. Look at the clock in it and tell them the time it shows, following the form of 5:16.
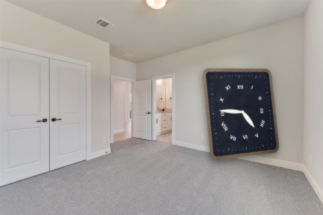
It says 4:46
